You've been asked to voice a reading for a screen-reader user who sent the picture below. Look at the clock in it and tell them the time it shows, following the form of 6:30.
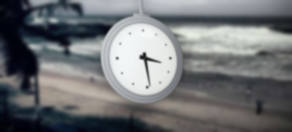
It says 3:29
